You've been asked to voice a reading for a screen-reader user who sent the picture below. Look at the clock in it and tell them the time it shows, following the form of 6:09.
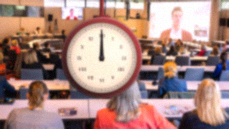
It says 12:00
